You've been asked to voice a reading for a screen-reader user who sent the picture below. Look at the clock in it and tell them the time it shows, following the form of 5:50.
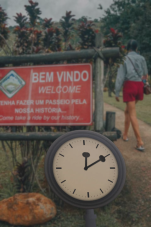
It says 12:10
